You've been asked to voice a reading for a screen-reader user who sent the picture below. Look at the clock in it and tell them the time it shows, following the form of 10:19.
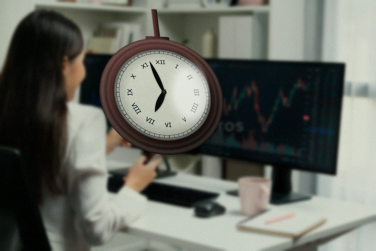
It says 6:57
